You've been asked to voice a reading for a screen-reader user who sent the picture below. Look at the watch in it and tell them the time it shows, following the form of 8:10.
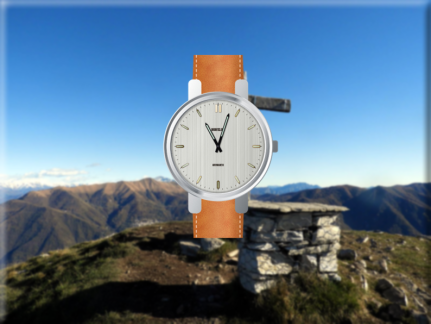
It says 11:03
